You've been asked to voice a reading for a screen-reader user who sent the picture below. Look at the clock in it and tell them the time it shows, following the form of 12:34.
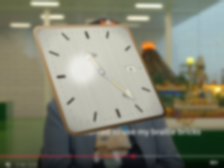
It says 11:24
